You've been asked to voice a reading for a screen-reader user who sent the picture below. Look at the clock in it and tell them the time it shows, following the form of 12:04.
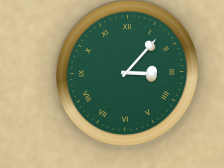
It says 3:07
